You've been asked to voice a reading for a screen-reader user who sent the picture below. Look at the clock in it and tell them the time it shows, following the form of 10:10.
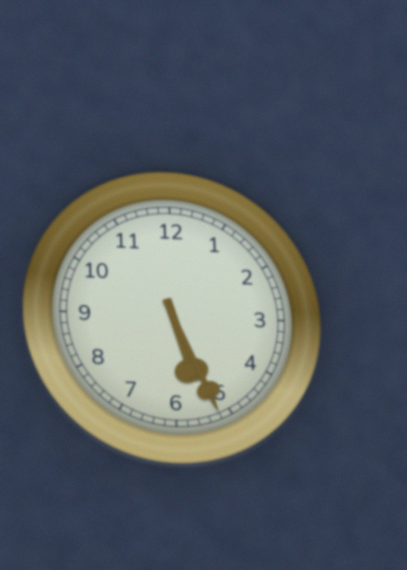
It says 5:26
